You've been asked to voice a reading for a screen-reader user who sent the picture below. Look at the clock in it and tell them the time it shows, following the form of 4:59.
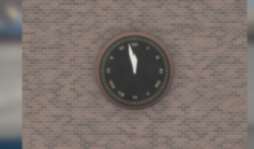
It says 11:58
